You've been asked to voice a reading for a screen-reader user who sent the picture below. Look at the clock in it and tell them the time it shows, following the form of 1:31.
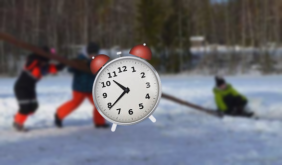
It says 10:39
